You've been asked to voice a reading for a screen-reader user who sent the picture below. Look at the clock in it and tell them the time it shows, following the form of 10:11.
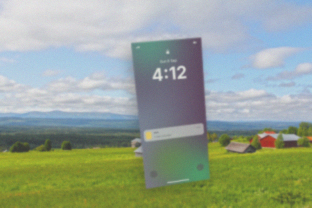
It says 4:12
